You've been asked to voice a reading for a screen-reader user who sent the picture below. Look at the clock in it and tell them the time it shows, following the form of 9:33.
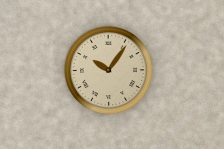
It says 10:06
